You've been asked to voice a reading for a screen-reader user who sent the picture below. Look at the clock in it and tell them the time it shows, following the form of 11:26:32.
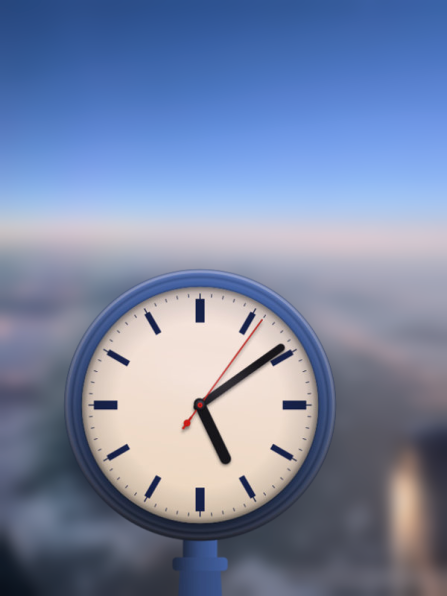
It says 5:09:06
